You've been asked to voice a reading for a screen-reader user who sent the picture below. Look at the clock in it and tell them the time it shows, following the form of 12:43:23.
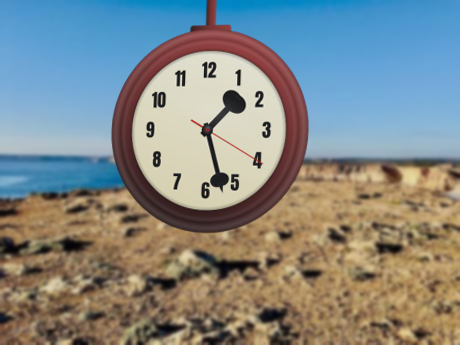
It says 1:27:20
